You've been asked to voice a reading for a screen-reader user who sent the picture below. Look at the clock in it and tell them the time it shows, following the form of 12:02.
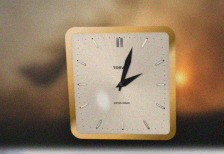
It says 2:03
